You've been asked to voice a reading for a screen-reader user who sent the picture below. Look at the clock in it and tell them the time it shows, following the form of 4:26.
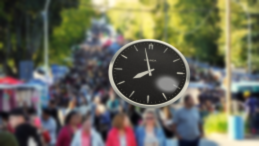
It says 7:58
